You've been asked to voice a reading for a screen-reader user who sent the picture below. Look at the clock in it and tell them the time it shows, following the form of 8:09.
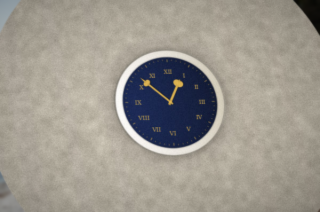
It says 12:52
